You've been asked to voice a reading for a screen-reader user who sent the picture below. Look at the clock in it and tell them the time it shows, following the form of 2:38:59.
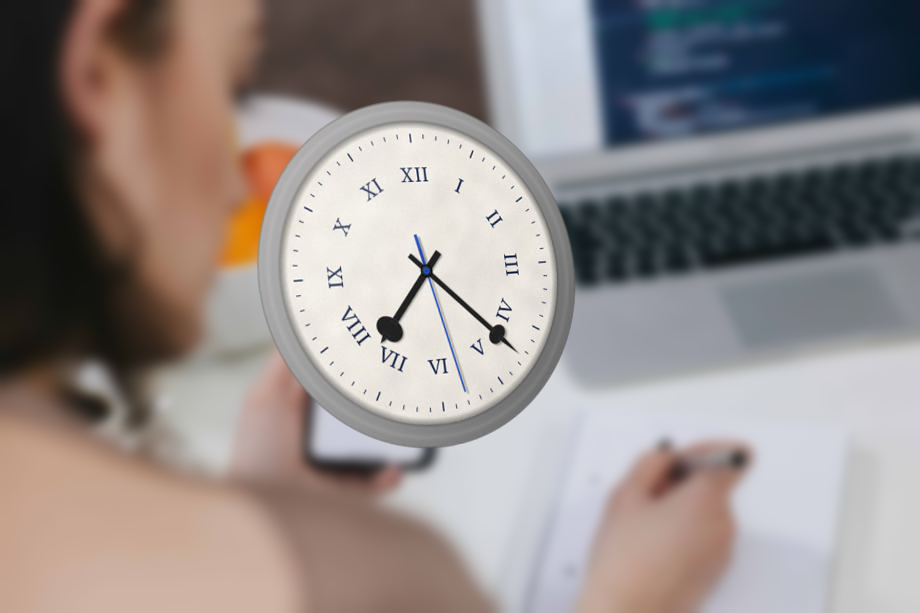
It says 7:22:28
